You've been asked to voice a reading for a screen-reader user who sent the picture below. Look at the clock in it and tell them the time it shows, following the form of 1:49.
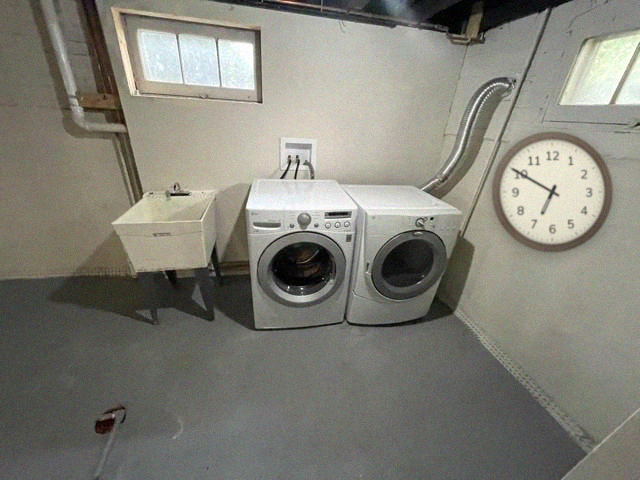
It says 6:50
